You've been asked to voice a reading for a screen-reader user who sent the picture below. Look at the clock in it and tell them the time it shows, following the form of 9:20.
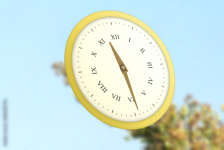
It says 11:29
